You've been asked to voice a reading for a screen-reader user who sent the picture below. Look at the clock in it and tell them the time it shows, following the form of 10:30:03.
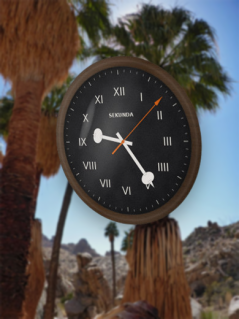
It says 9:24:08
